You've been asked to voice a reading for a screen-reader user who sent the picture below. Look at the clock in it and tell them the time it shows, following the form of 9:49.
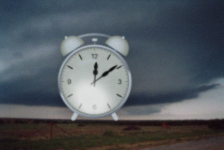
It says 12:09
